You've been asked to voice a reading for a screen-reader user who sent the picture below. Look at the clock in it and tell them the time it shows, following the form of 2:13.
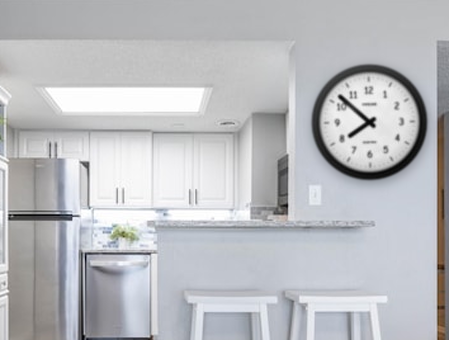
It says 7:52
